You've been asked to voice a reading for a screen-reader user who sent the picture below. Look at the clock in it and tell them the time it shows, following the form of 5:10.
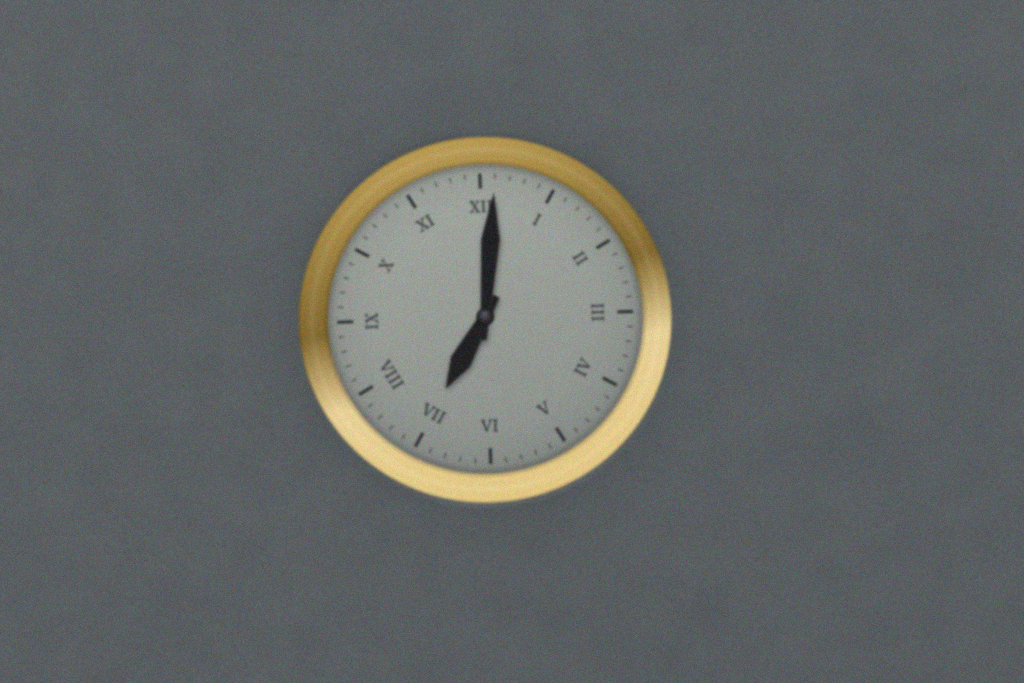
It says 7:01
